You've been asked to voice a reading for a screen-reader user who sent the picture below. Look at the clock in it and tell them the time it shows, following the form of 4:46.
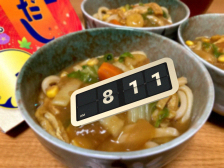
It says 8:11
